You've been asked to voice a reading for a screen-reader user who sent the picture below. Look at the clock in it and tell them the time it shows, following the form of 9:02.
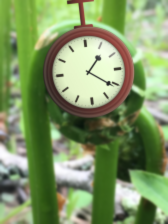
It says 1:21
